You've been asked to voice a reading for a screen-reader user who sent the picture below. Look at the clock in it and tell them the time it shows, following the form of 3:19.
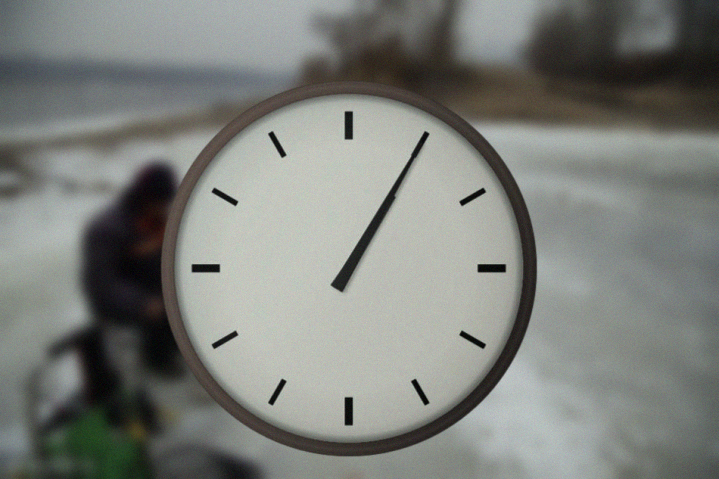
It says 1:05
